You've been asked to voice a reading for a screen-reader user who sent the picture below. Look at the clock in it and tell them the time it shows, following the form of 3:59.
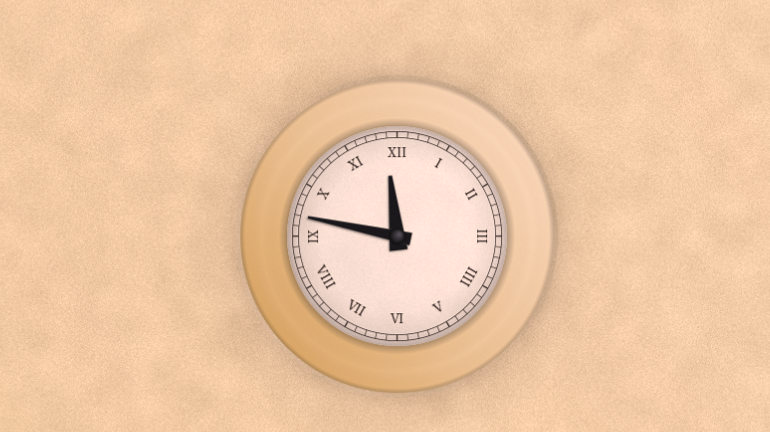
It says 11:47
